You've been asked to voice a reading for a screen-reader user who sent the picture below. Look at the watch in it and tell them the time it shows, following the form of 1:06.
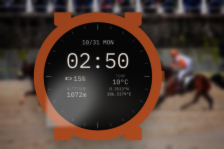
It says 2:50
